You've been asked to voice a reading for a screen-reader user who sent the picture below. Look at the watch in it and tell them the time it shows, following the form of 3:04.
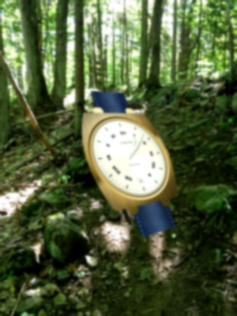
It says 1:08
